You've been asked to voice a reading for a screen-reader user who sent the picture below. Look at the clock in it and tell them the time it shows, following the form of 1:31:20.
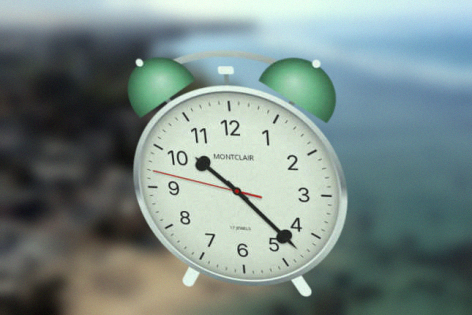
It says 10:22:47
